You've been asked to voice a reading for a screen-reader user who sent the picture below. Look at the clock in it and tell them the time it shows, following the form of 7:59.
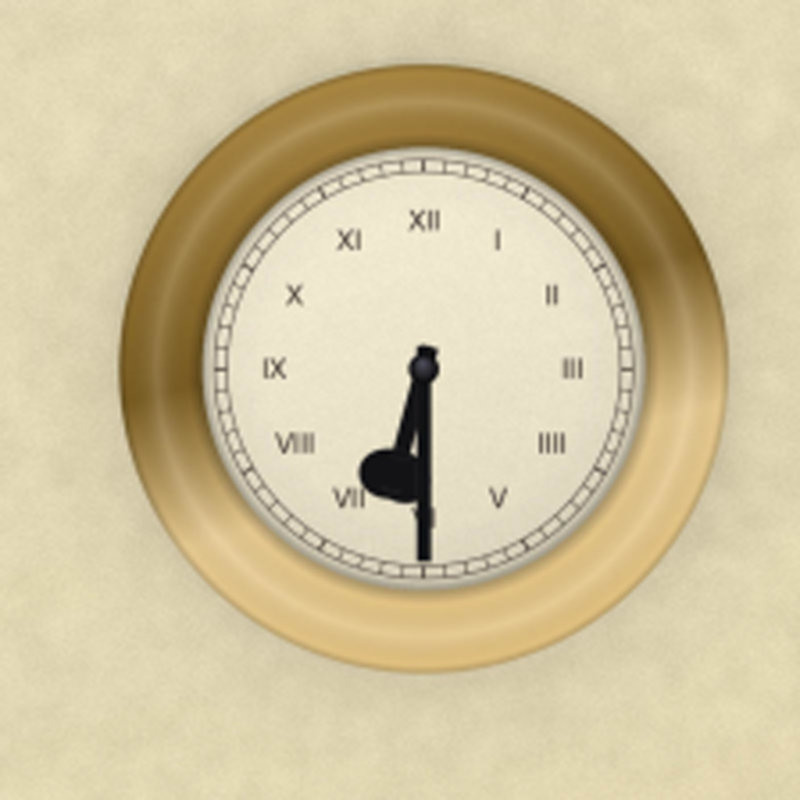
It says 6:30
